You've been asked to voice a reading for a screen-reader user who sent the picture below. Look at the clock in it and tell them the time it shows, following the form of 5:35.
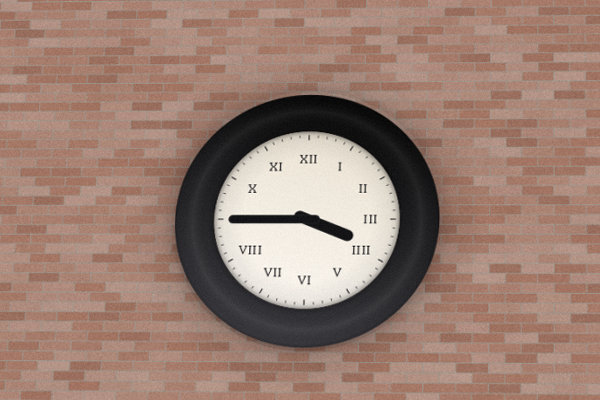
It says 3:45
